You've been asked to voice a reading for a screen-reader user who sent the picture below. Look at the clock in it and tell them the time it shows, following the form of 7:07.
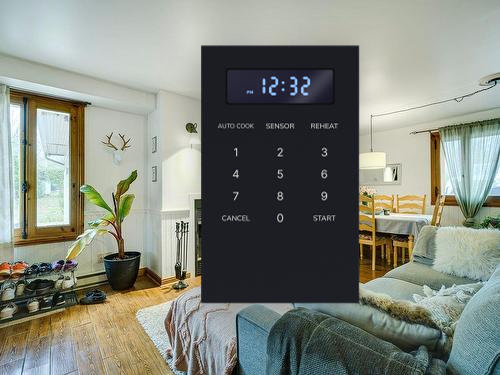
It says 12:32
